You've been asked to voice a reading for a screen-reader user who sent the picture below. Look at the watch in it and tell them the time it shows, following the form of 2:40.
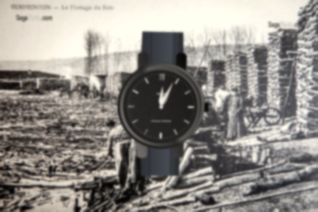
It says 12:04
